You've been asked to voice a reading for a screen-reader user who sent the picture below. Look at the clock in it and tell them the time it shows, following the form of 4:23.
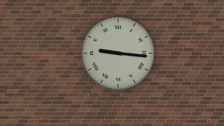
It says 9:16
